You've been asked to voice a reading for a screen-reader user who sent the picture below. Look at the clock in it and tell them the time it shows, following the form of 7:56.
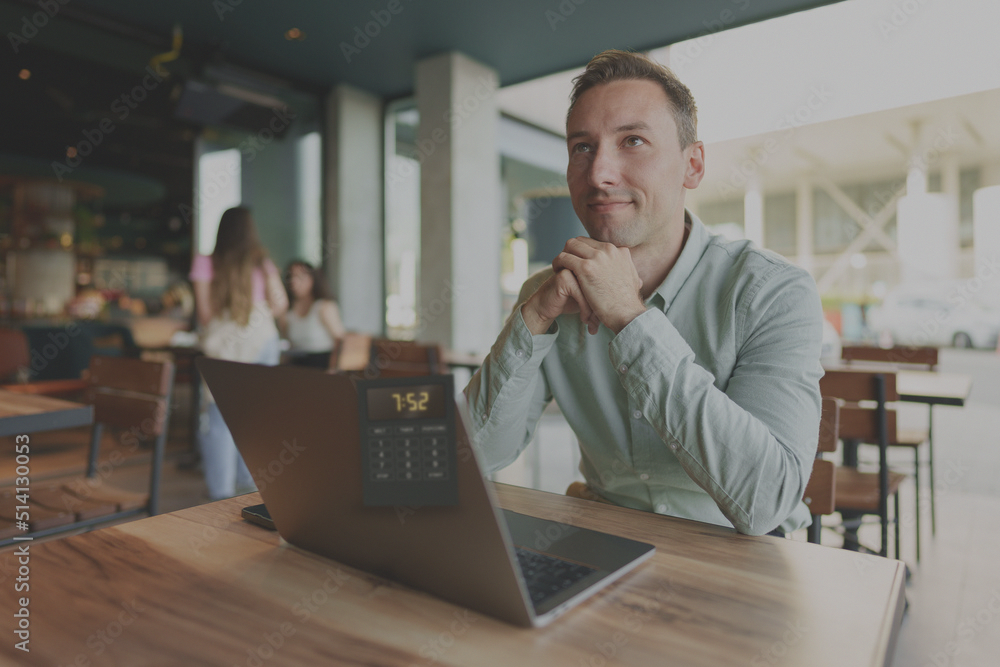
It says 7:52
